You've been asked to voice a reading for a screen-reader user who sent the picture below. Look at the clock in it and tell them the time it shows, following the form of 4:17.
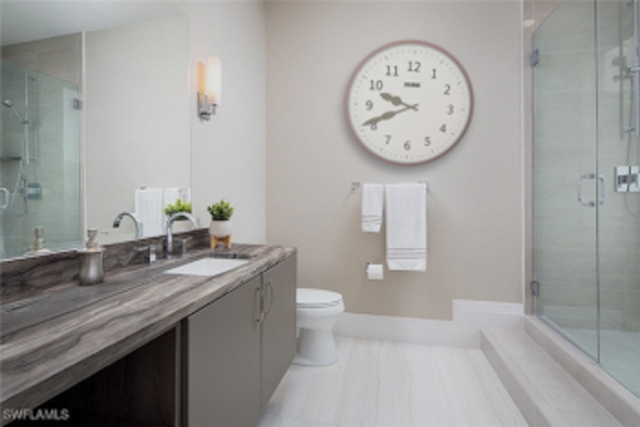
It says 9:41
